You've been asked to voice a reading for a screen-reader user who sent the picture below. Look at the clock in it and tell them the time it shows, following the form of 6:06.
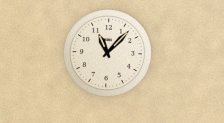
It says 11:07
